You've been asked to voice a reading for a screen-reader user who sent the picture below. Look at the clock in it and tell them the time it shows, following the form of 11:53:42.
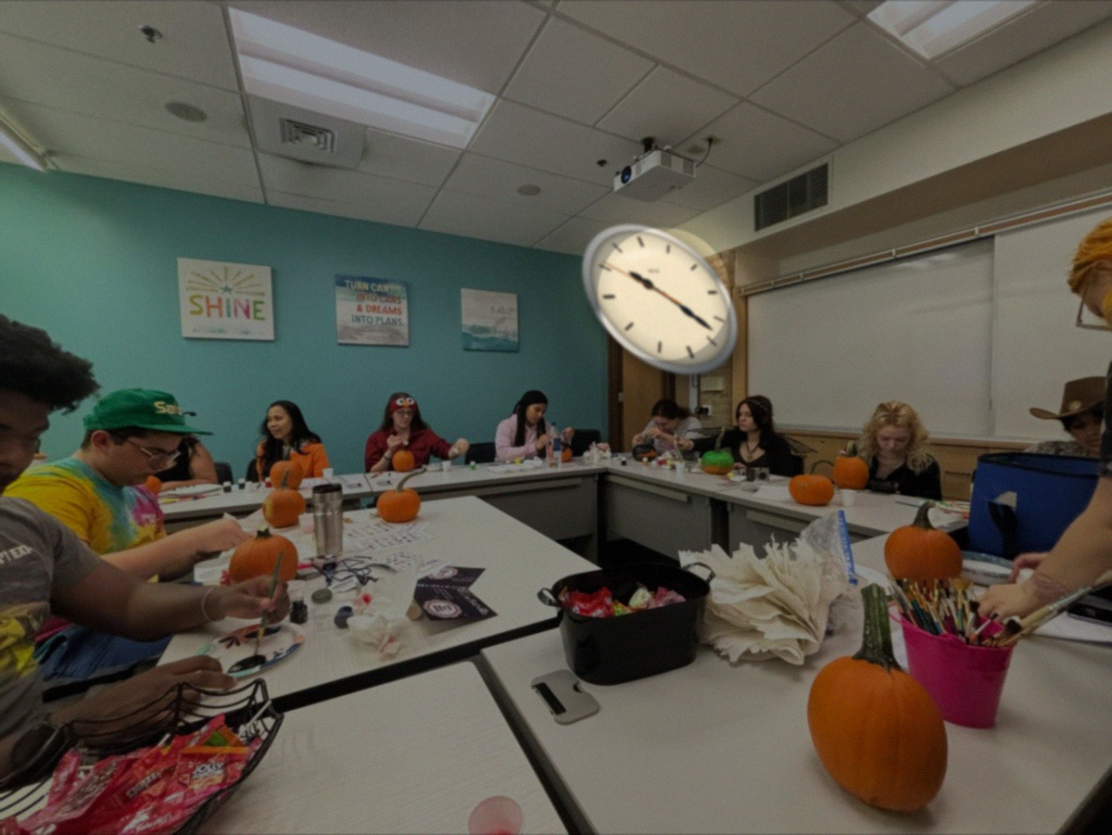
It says 10:22:51
